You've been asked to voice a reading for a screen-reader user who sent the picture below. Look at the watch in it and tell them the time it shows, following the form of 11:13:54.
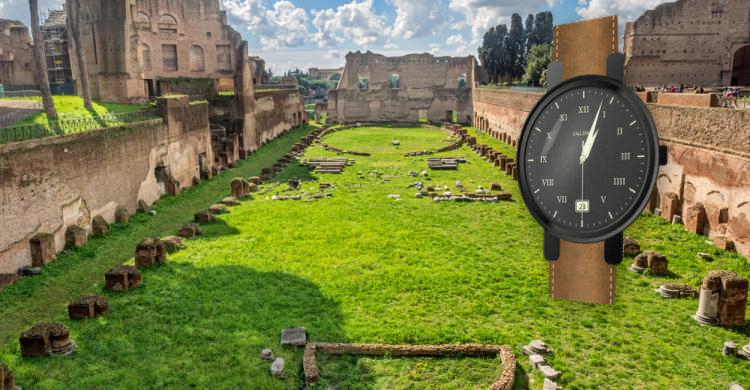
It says 1:03:30
